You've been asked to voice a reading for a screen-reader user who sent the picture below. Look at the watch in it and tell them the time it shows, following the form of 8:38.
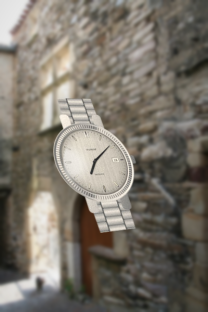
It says 7:09
